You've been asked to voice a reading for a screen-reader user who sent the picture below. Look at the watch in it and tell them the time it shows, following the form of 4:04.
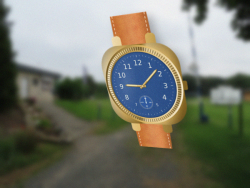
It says 9:08
